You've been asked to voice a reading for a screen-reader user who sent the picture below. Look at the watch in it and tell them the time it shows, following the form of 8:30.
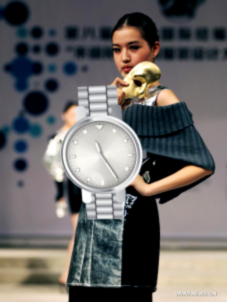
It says 11:25
